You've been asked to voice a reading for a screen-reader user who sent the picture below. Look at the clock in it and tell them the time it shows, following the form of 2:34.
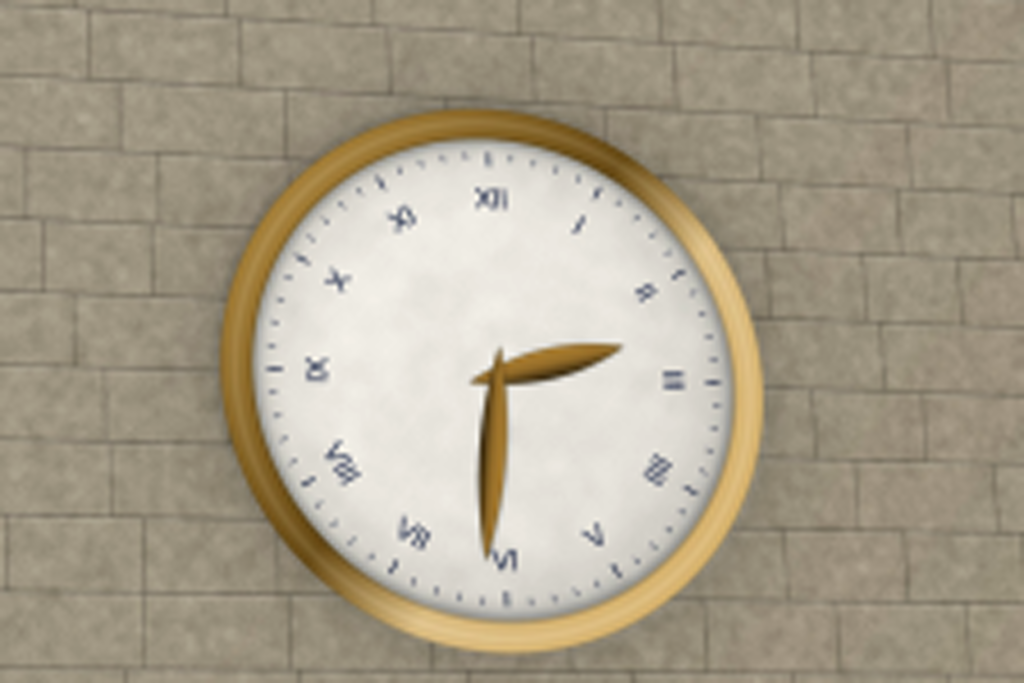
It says 2:31
